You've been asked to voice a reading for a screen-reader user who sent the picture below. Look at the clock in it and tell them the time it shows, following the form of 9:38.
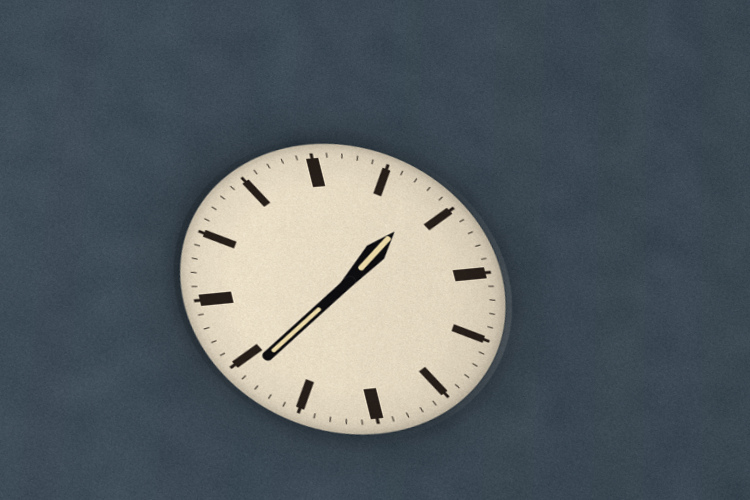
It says 1:39
